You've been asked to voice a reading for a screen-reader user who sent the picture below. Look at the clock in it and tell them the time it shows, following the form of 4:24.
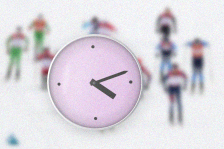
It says 4:12
